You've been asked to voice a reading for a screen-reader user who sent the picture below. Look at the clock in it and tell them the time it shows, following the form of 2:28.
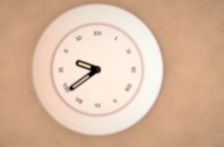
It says 9:39
